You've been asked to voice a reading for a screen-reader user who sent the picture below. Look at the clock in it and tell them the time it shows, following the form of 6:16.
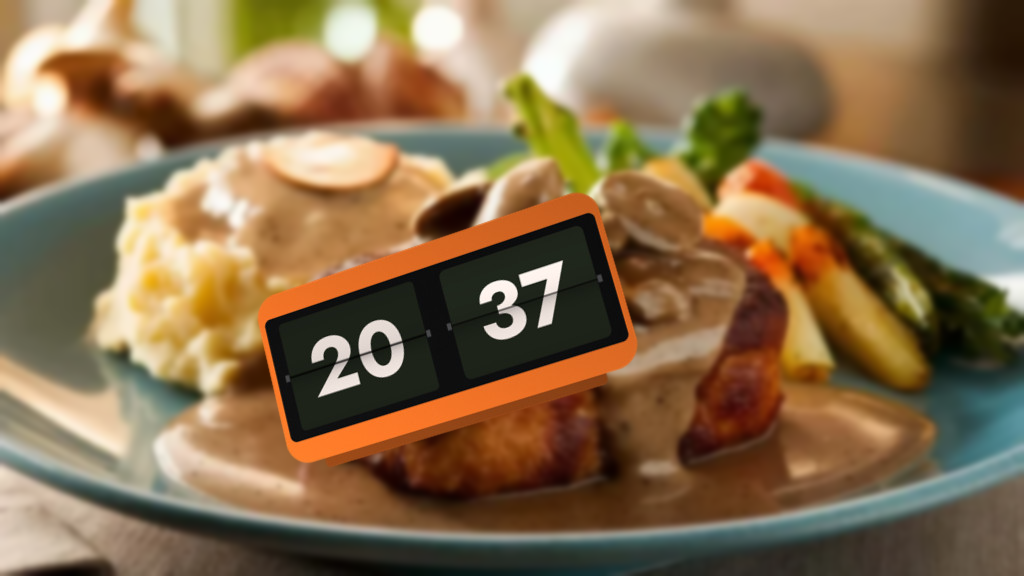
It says 20:37
